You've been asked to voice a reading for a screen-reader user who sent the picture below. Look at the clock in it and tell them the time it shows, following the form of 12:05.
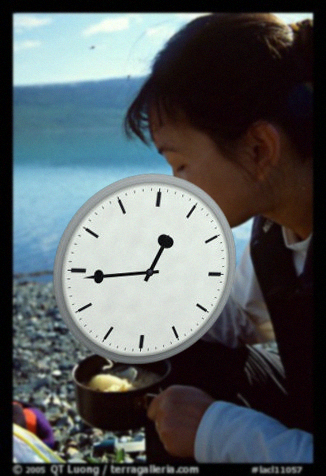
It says 12:44
